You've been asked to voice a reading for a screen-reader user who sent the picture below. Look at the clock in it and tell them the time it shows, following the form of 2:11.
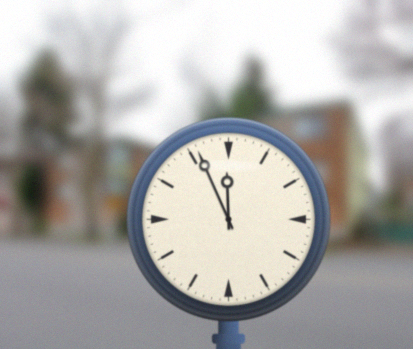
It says 11:56
